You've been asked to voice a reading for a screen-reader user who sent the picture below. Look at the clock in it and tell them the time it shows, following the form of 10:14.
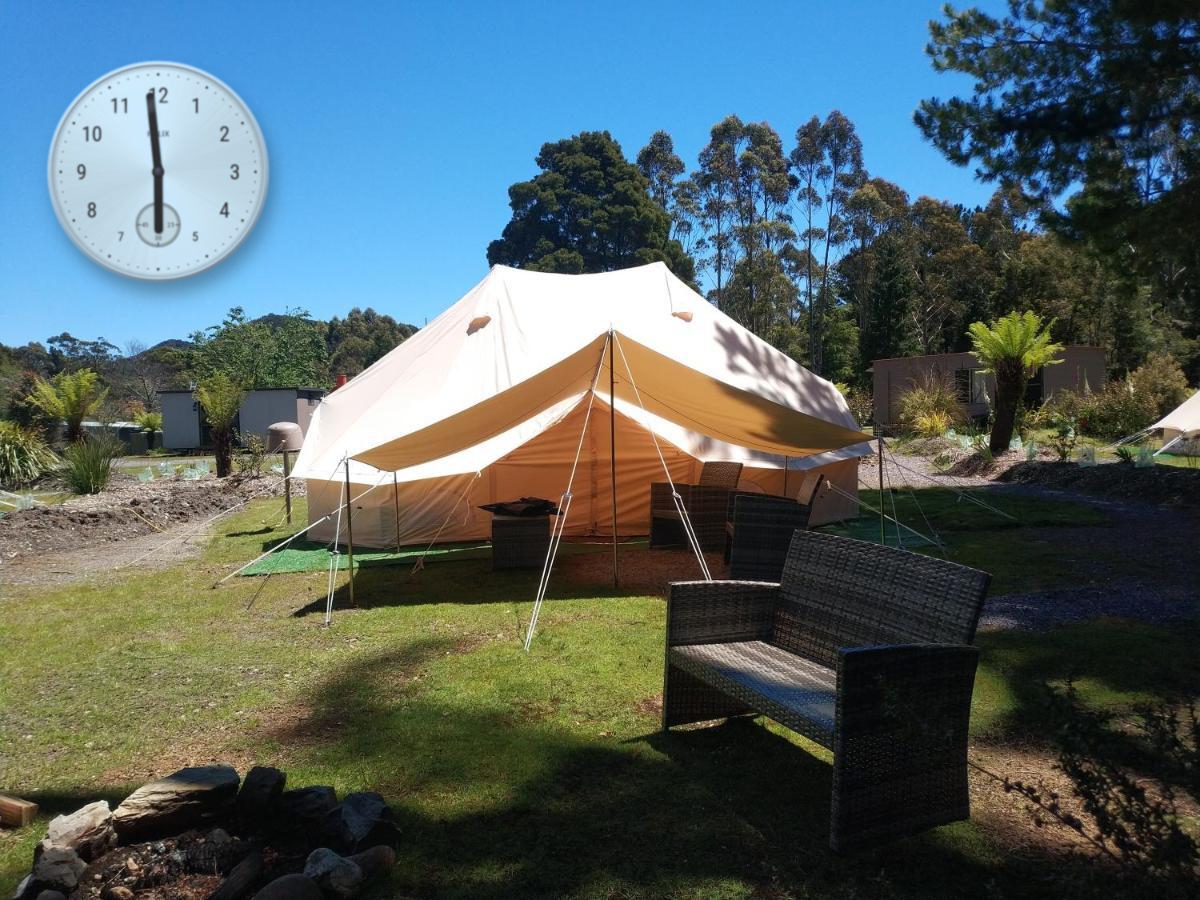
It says 5:59
